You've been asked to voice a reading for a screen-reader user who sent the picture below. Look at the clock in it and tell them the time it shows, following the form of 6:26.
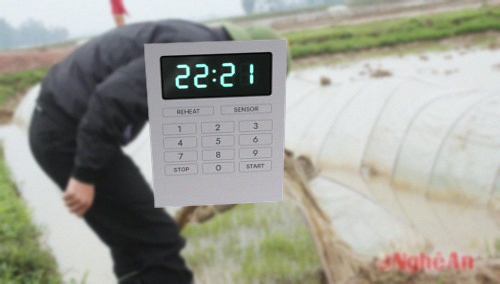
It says 22:21
